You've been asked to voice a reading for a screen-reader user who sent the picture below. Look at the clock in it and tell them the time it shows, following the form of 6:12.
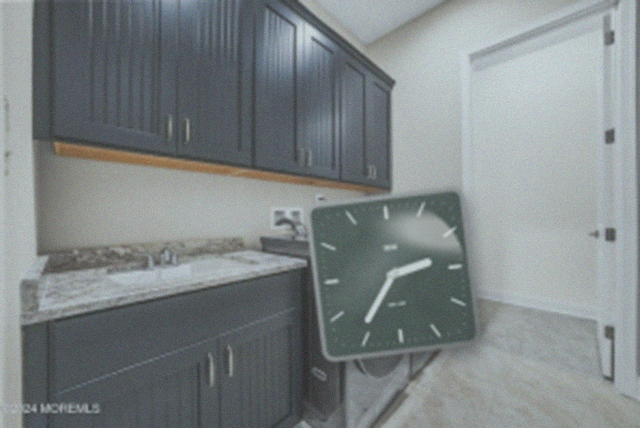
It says 2:36
